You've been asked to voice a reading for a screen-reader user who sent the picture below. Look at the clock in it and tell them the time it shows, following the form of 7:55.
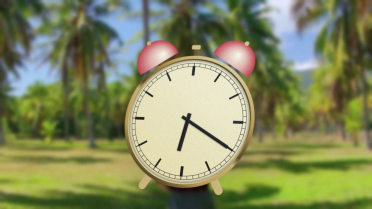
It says 6:20
